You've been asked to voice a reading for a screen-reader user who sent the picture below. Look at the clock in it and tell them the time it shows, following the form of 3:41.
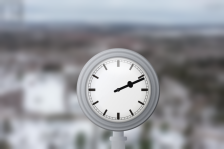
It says 2:11
